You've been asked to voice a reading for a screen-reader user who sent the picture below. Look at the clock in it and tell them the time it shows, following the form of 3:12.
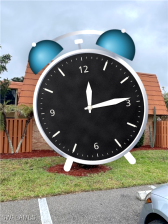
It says 12:14
